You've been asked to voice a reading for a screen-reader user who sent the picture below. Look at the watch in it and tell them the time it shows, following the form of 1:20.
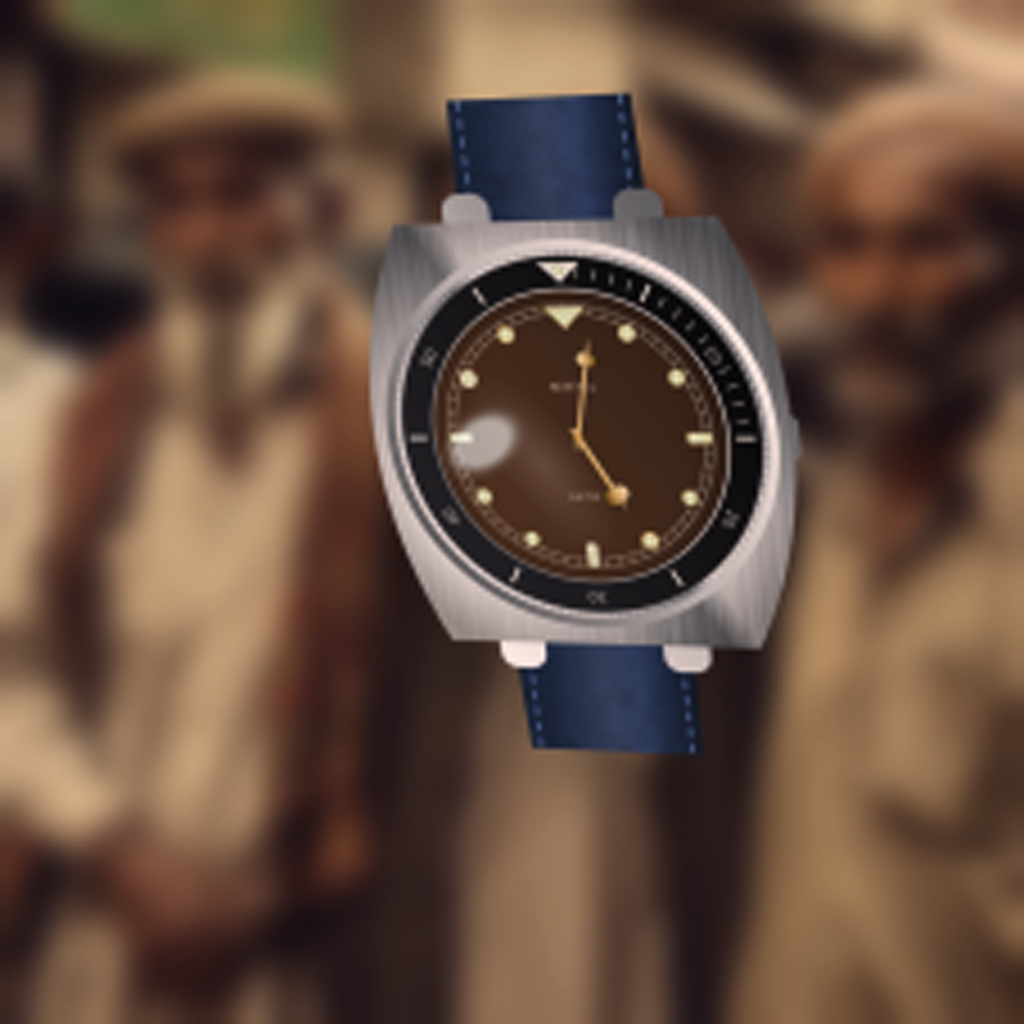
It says 5:02
